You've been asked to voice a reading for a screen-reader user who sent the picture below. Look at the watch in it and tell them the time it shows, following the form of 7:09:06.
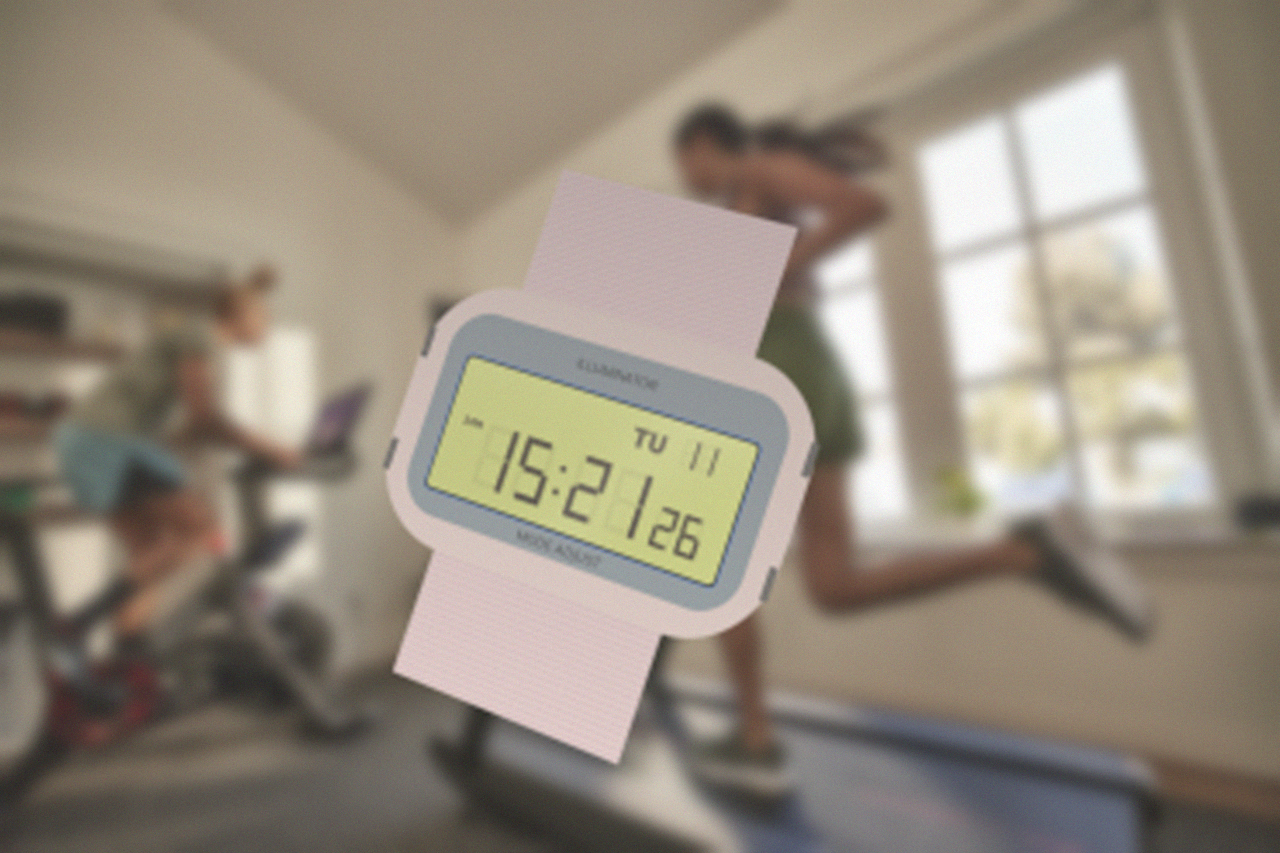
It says 15:21:26
